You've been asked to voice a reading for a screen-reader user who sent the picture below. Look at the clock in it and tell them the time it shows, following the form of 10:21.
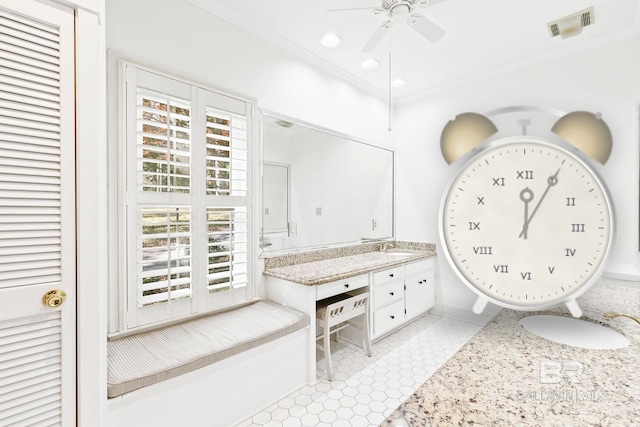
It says 12:05
